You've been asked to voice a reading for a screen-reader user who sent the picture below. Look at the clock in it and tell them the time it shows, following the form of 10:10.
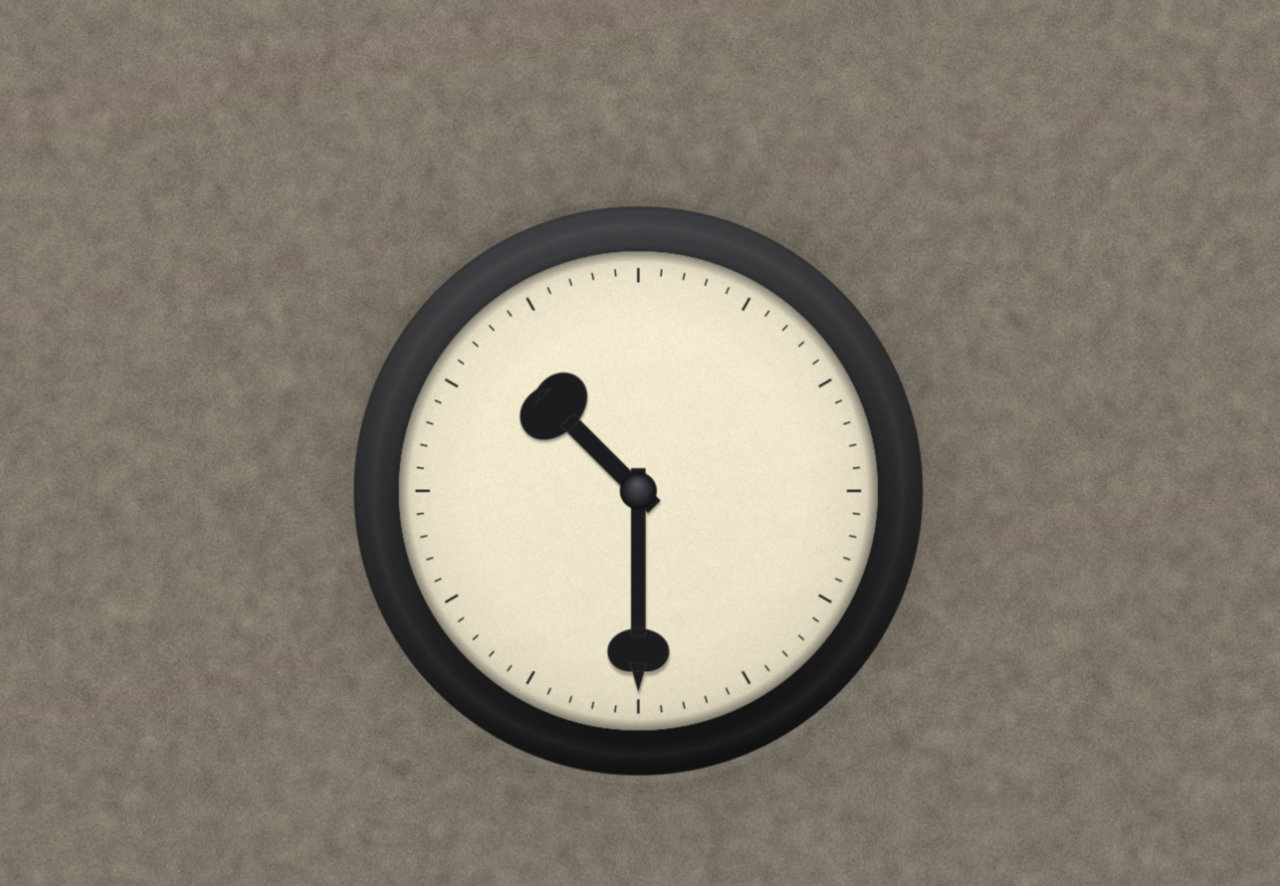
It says 10:30
